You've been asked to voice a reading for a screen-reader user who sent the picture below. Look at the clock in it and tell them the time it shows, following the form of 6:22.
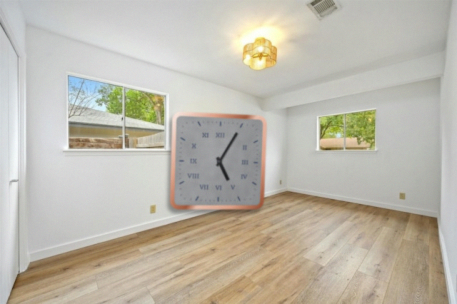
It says 5:05
